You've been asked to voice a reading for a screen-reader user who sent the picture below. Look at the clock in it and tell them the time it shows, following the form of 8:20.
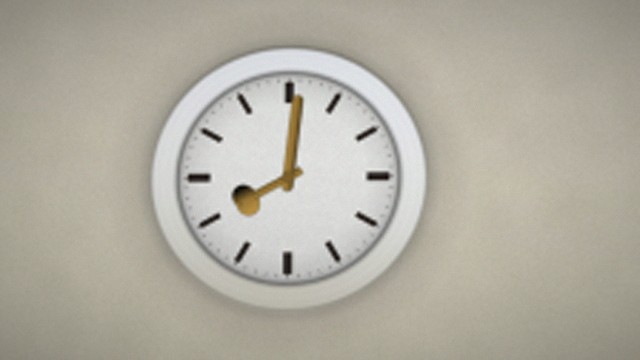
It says 8:01
